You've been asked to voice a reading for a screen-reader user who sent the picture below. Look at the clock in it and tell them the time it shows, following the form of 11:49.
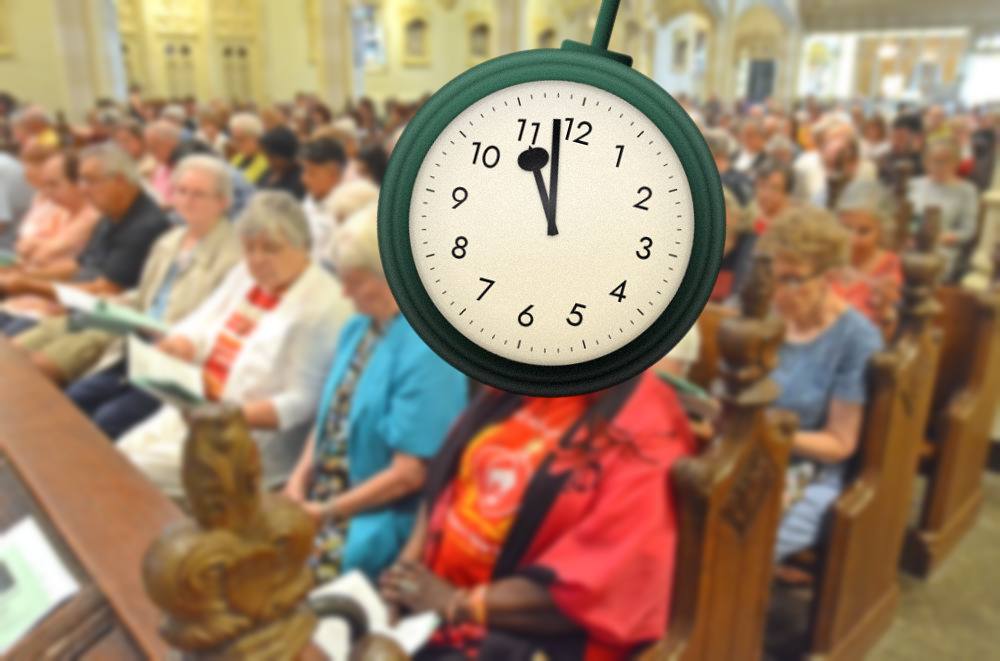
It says 10:58
